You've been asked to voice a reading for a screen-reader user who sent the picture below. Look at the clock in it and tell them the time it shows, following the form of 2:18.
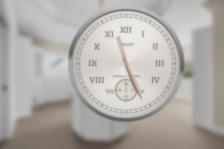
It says 11:26
